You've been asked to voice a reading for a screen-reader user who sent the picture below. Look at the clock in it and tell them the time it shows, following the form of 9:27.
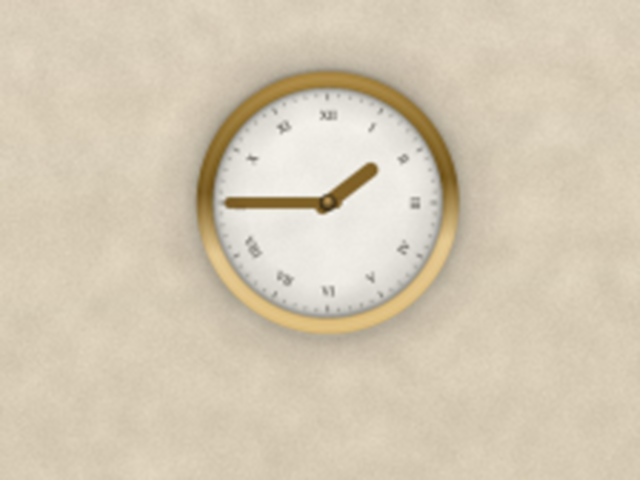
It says 1:45
